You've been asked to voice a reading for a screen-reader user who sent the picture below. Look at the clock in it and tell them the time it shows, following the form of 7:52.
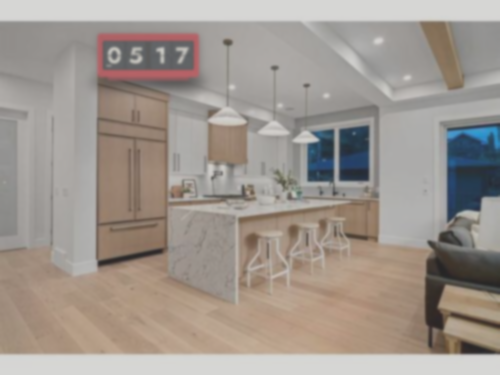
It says 5:17
